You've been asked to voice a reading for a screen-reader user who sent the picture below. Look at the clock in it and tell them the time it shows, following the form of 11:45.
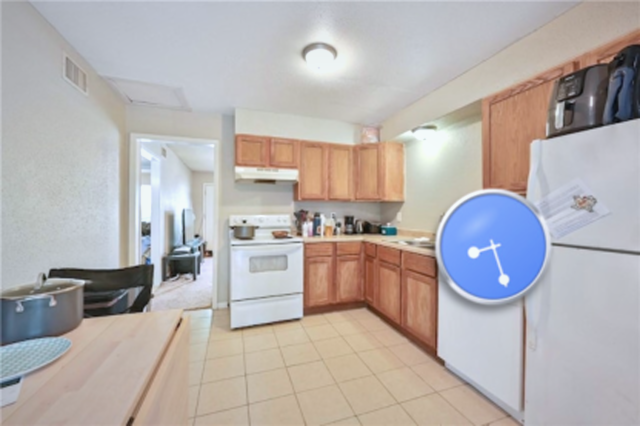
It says 8:27
